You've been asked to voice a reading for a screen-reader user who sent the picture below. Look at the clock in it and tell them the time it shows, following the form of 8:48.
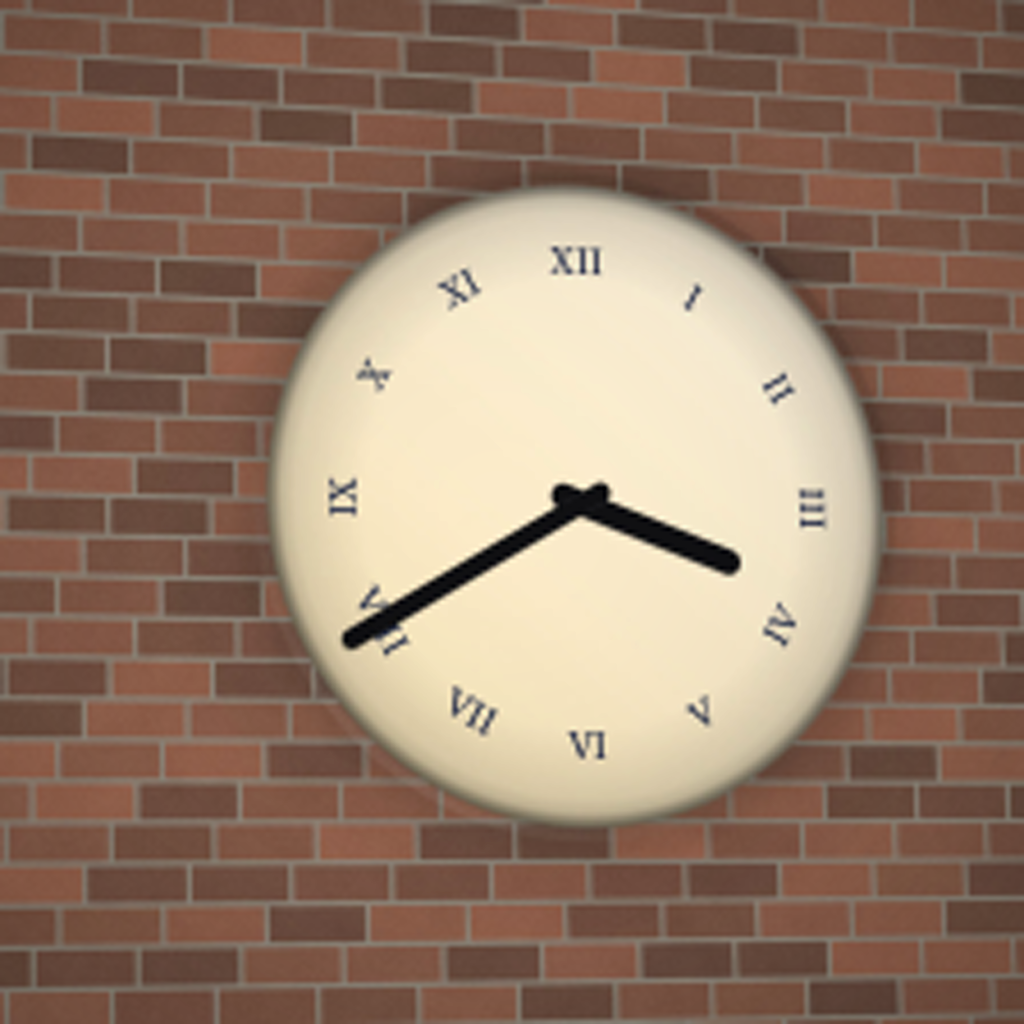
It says 3:40
